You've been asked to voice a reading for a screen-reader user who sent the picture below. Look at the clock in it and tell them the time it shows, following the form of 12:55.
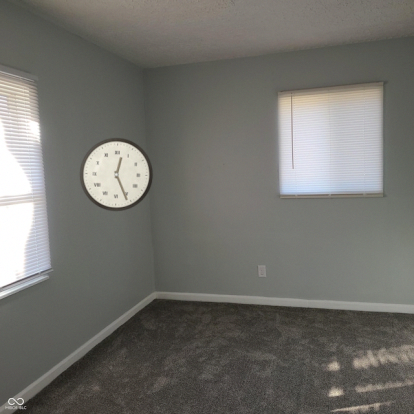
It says 12:26
